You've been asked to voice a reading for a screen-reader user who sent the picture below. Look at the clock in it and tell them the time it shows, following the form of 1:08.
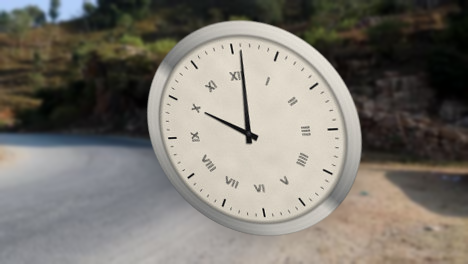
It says 10:01
